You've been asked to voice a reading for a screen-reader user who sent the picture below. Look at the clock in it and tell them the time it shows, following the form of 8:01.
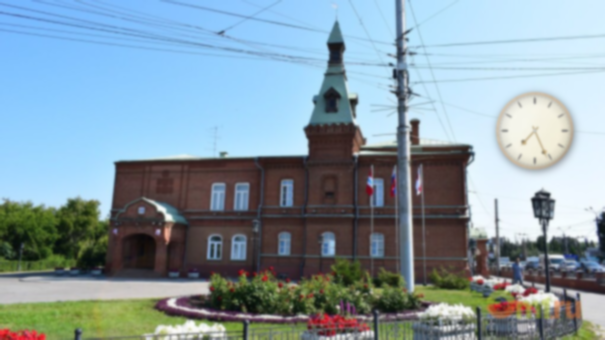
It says 7:26
